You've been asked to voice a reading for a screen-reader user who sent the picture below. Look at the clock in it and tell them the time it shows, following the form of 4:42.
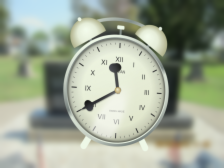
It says 11:40
